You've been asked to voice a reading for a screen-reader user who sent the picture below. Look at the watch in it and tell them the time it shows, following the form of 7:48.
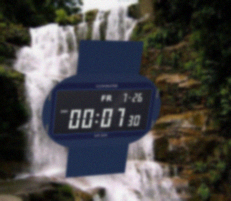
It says 0:07
